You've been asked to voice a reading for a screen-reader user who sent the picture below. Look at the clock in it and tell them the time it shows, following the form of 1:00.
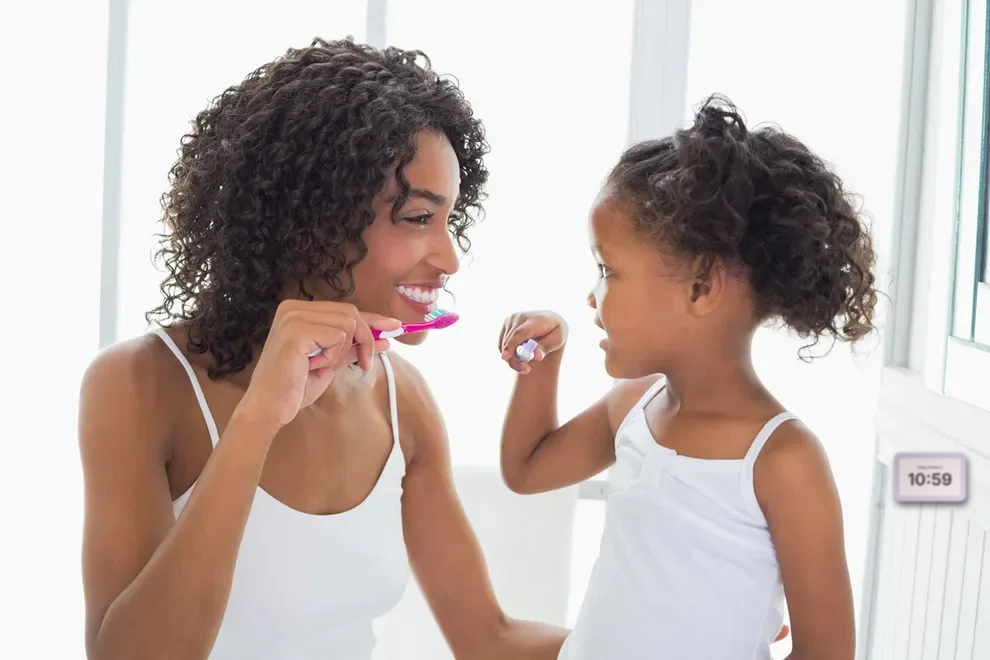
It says 10:59
